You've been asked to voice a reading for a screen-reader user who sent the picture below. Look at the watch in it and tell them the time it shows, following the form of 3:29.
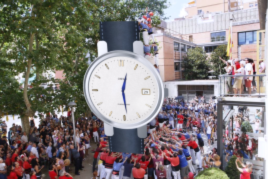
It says 12:29
